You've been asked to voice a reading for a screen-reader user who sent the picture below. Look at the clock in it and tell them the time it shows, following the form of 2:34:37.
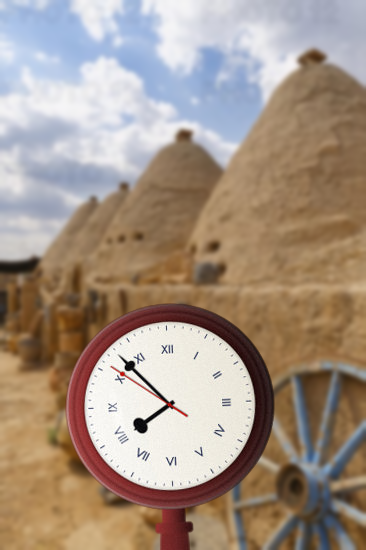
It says 7:52:51
